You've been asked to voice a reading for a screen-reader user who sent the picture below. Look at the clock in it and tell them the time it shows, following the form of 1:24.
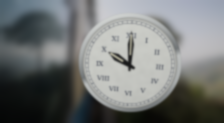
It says 10:00
